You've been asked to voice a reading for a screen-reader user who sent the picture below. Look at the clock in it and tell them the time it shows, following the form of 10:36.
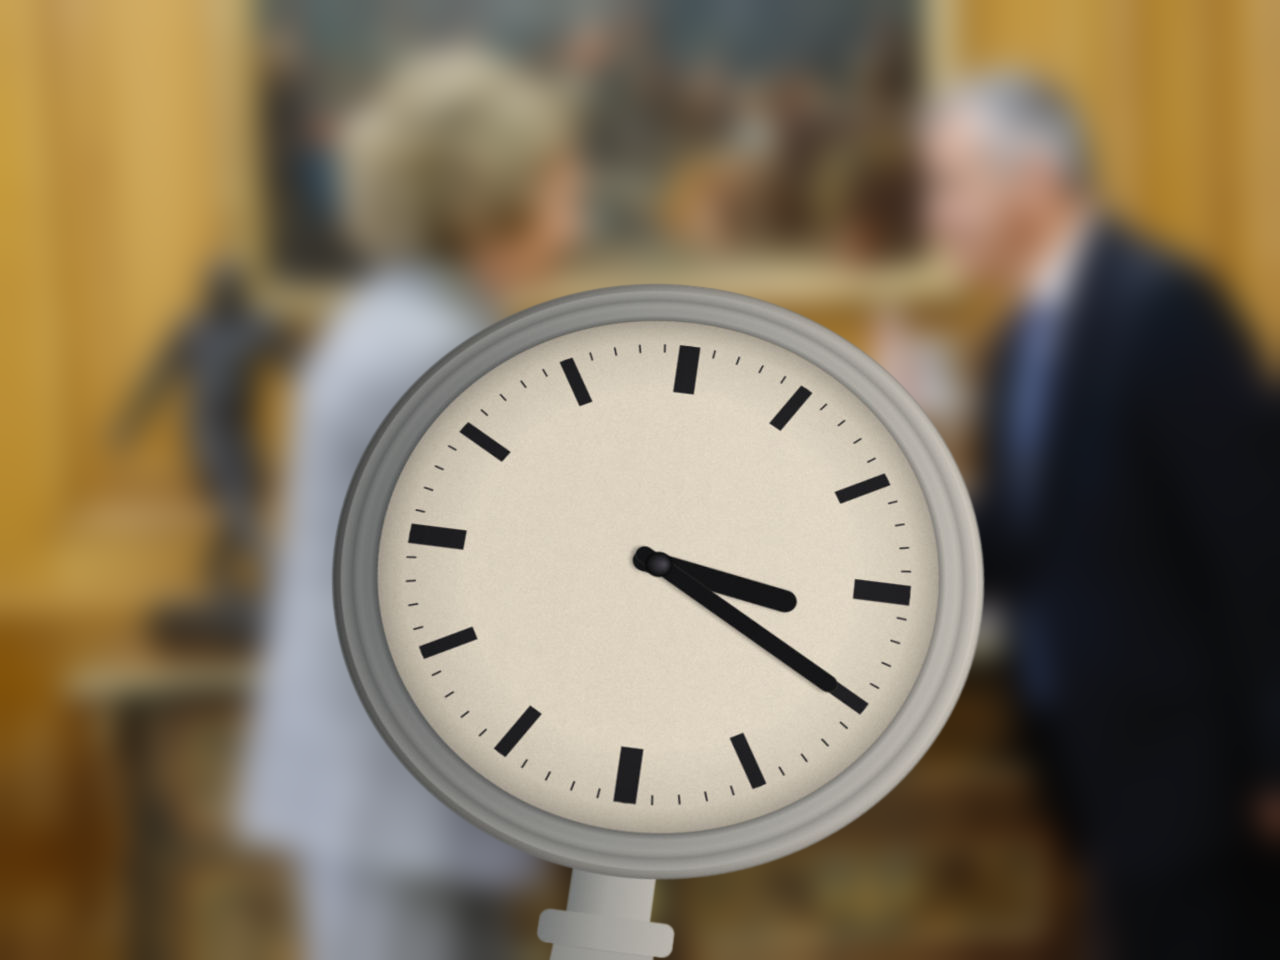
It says 3:20
